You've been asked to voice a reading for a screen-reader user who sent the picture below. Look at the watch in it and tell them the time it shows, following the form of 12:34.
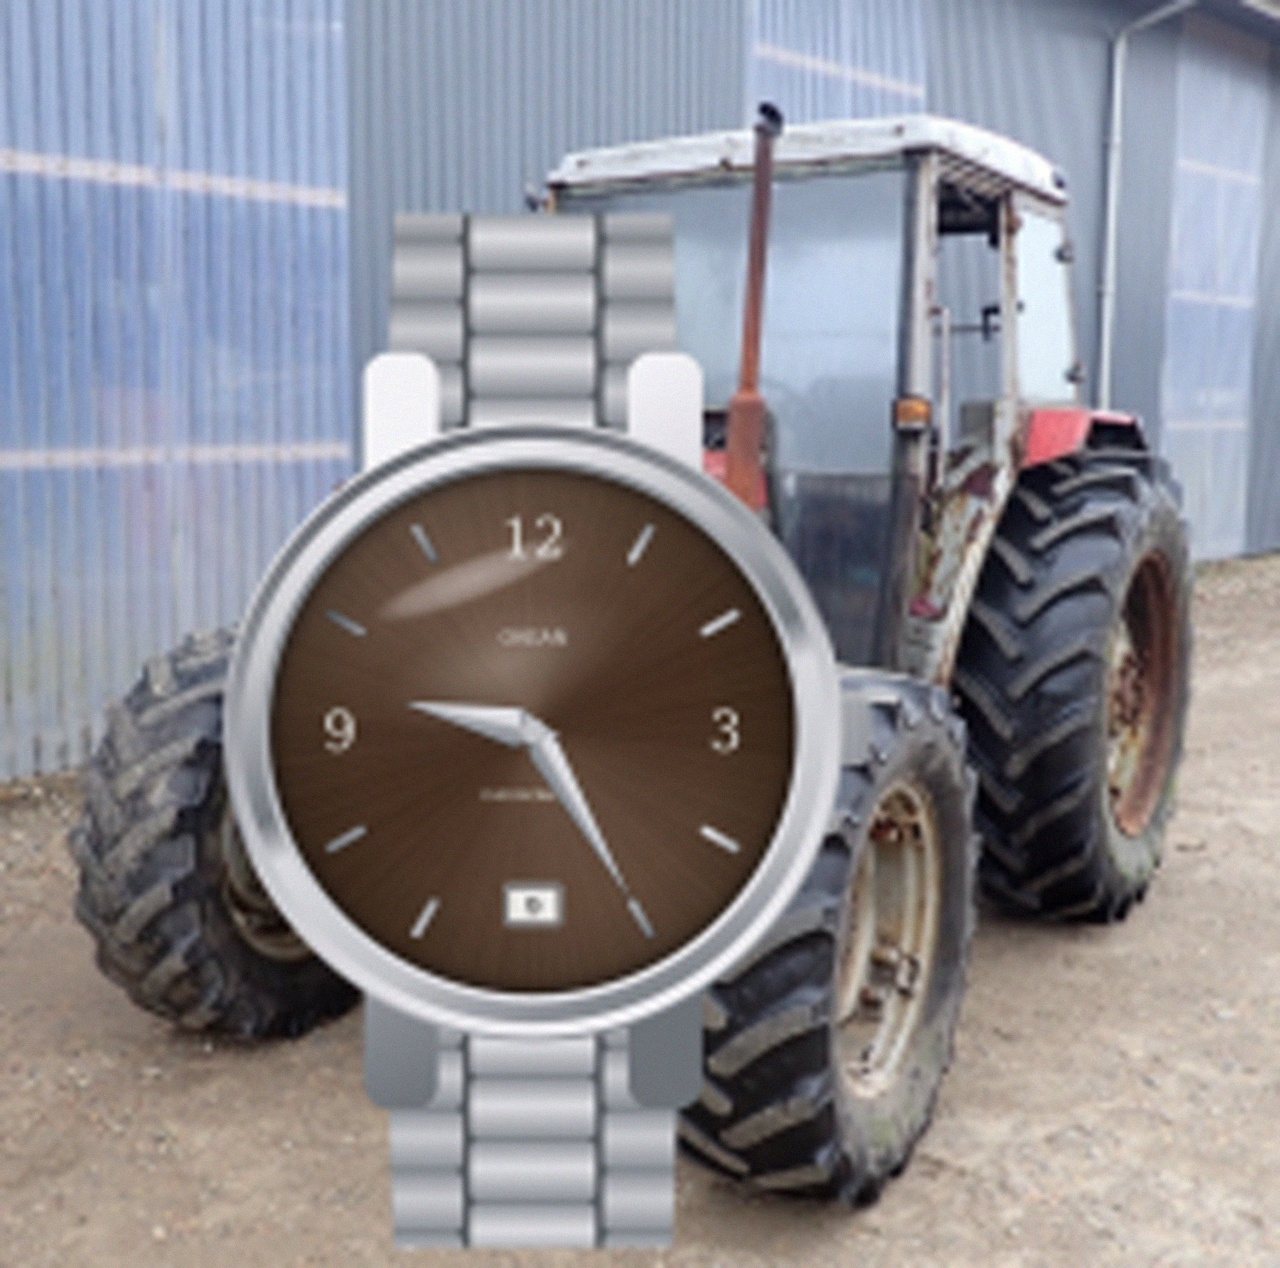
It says 9:25
